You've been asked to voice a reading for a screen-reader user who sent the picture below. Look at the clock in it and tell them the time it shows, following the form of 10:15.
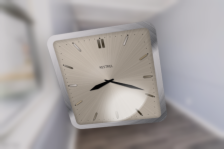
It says 8:19
